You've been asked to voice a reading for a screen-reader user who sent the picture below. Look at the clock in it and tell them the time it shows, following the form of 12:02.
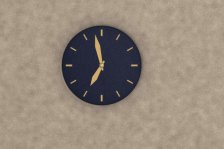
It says 6:58
